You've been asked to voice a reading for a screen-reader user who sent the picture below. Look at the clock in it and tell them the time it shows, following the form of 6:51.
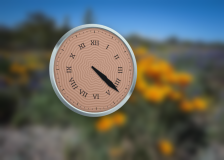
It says 4:22
